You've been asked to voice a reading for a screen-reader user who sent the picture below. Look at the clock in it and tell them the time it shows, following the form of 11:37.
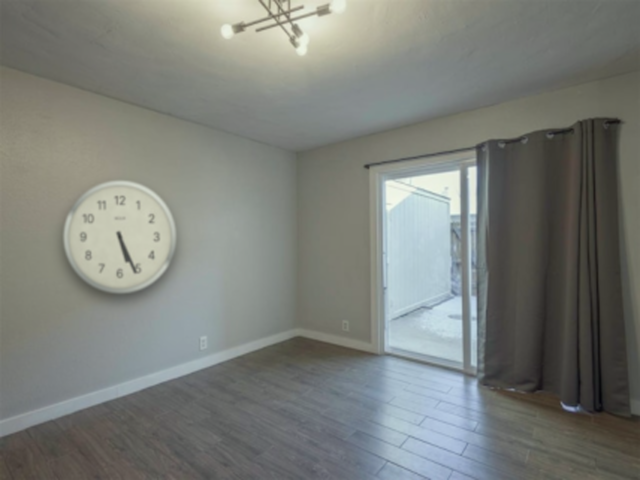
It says 5:26
